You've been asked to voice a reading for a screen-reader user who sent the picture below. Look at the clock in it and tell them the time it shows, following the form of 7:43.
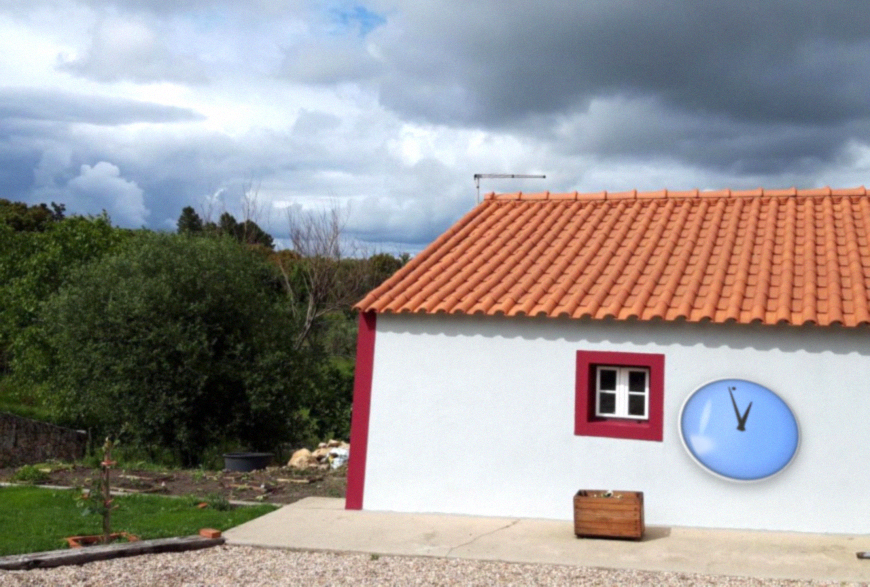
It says 12:59
